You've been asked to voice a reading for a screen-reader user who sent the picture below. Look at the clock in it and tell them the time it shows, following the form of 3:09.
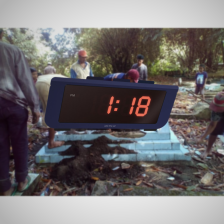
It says 1:18
